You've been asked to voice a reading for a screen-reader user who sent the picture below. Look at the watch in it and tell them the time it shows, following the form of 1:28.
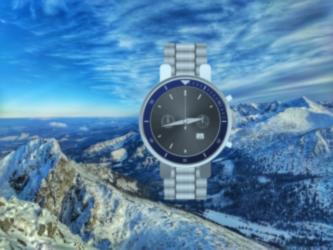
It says 2:43
